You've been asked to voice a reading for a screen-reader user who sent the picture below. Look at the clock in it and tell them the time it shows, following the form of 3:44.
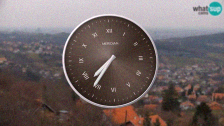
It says 7:36
